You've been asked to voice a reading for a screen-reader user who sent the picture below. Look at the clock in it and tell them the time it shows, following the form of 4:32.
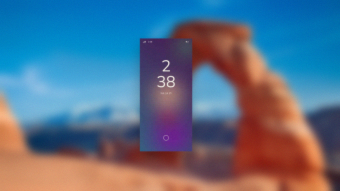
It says 2:38
